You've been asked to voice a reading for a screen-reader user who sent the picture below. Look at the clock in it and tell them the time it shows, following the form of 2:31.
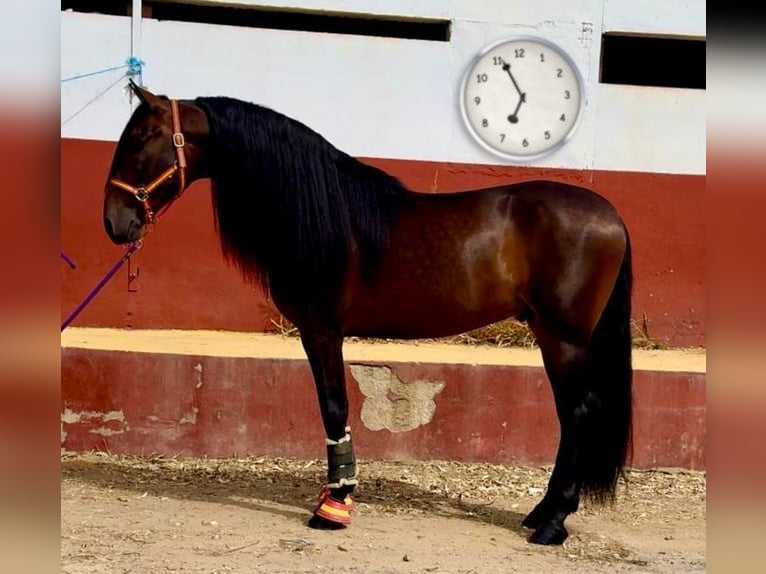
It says 6:56
